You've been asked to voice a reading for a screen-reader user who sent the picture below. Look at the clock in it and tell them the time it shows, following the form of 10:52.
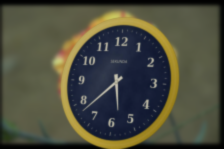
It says 5:38
